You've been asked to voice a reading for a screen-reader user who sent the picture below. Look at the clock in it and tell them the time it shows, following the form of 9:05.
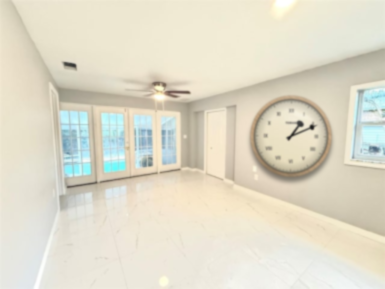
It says 1:11
